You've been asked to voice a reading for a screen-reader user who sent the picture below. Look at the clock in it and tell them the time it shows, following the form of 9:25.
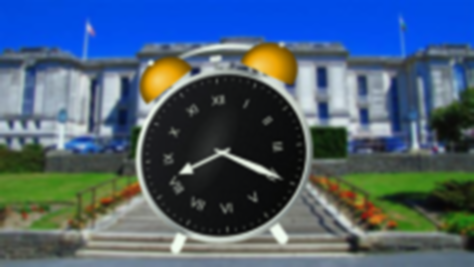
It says 8:20
